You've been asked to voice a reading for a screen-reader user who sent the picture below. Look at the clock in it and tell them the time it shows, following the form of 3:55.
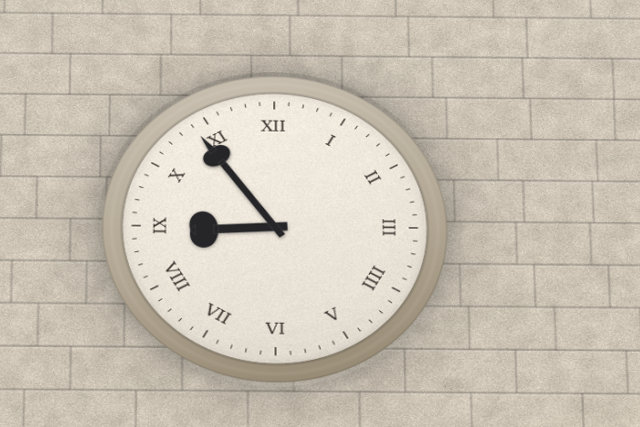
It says 8:54
